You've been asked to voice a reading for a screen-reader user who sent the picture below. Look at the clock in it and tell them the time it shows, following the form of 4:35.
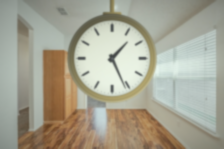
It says 1:26
